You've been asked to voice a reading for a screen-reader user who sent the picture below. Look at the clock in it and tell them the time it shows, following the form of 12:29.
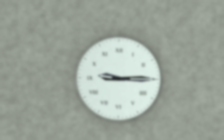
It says 9:15
